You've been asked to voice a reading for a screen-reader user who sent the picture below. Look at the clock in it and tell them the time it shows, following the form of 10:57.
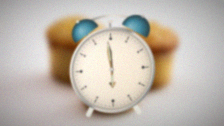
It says 5:59
